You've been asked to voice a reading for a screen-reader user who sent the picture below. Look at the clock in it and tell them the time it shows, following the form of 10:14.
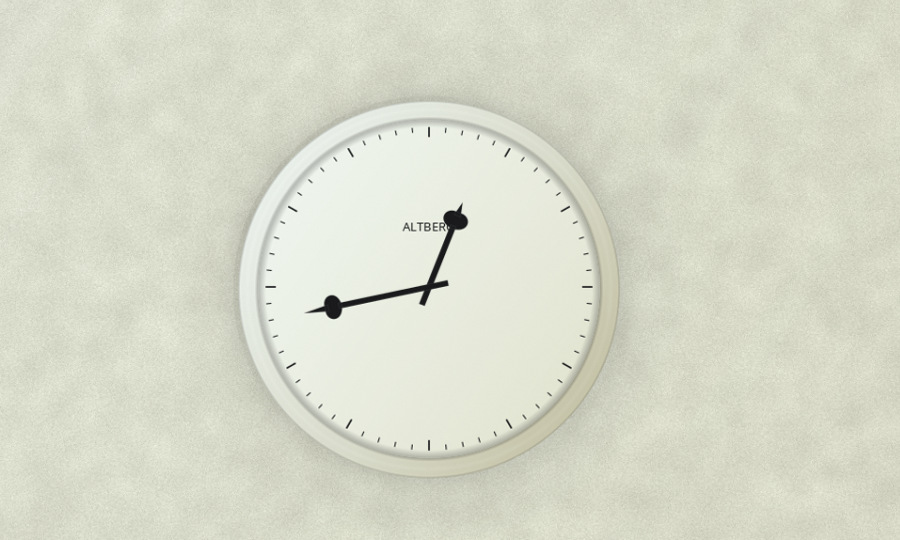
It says 12:43
